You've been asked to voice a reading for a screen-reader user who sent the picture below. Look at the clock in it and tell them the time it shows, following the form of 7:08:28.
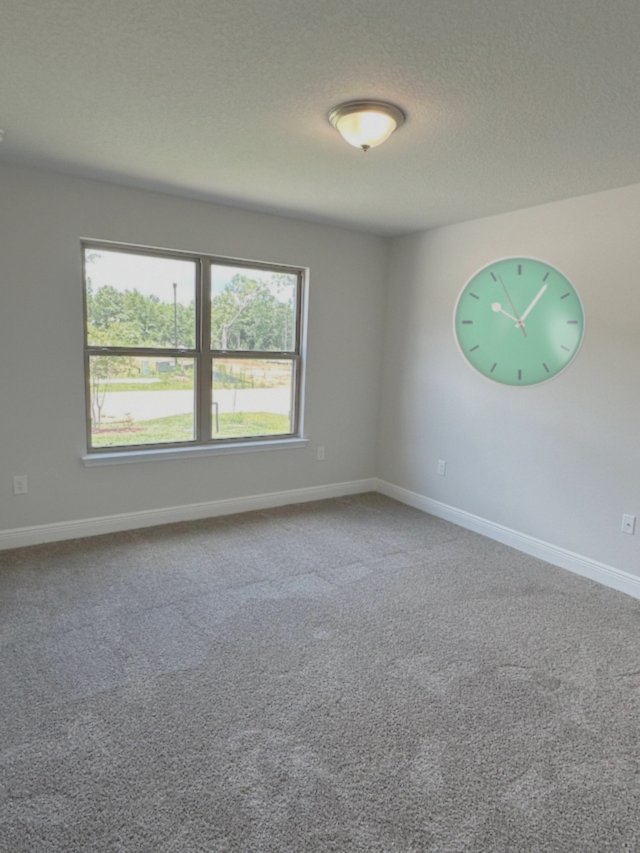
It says 10:05:56
